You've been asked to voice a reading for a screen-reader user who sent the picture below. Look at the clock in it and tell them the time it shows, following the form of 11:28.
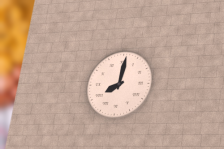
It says 8:01
